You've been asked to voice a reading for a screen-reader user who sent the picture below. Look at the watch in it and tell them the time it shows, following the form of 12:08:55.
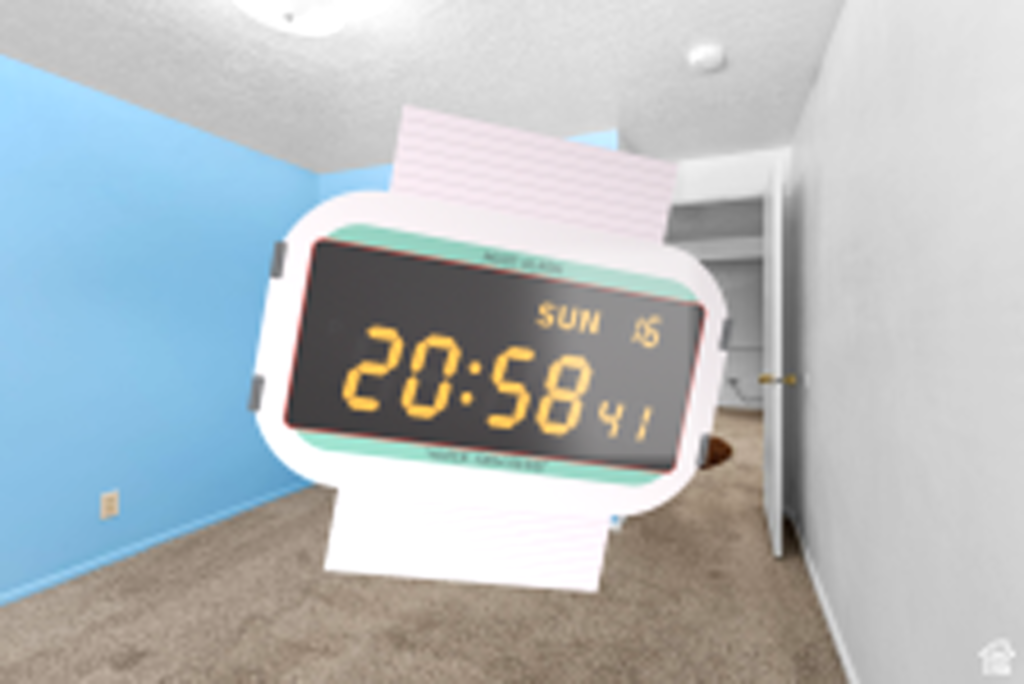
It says 20:58:41
